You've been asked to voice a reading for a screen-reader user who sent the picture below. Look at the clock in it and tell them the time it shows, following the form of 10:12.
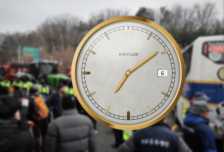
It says 7:09
